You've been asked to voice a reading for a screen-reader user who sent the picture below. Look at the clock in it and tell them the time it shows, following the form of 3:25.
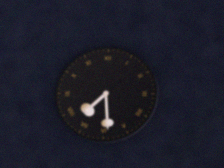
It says 7:29
